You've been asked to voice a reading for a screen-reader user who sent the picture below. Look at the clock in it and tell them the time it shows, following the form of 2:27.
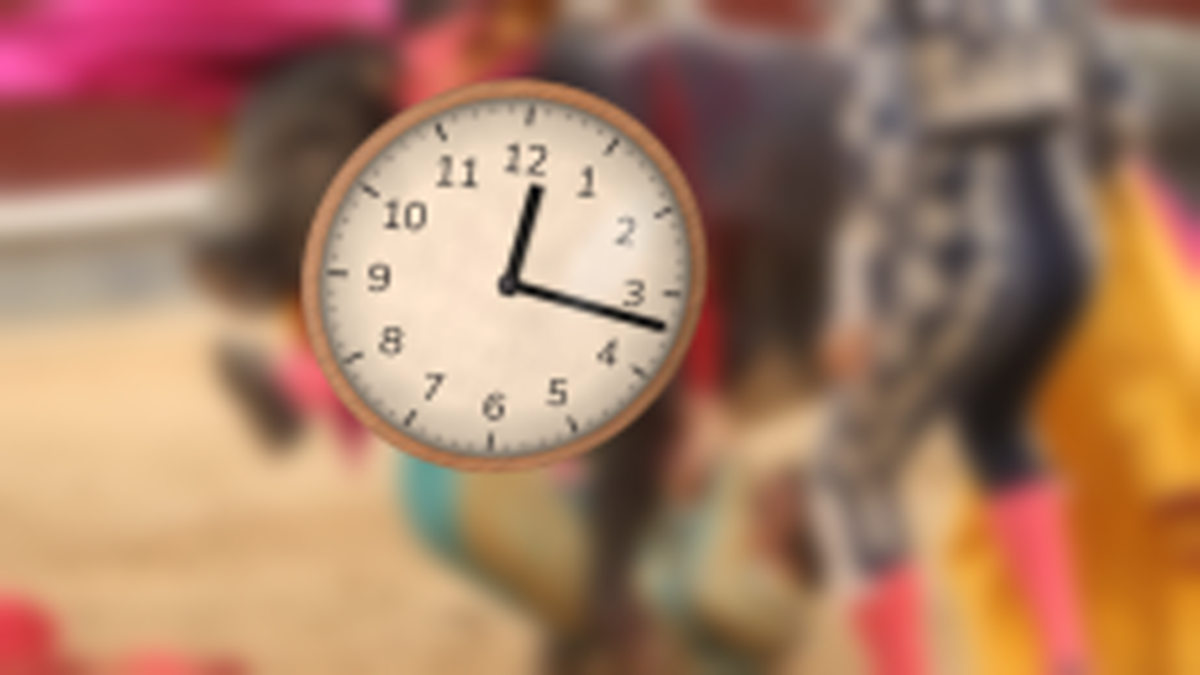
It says 12:17
